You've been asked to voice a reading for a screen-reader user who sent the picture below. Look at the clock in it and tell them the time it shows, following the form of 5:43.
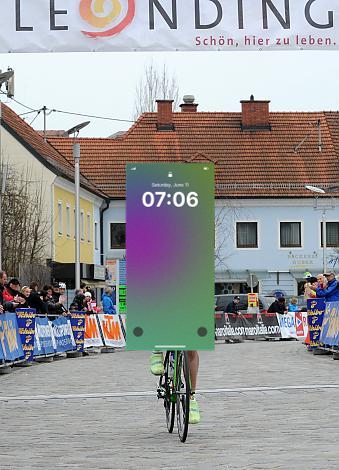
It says 7:06
